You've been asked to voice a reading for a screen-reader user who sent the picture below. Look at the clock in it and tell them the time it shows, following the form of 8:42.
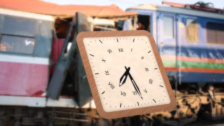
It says 7:28
